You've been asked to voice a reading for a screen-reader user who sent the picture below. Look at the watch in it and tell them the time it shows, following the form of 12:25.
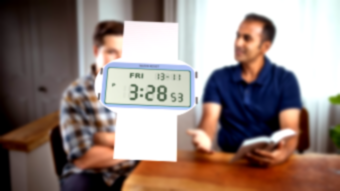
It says 3:28
